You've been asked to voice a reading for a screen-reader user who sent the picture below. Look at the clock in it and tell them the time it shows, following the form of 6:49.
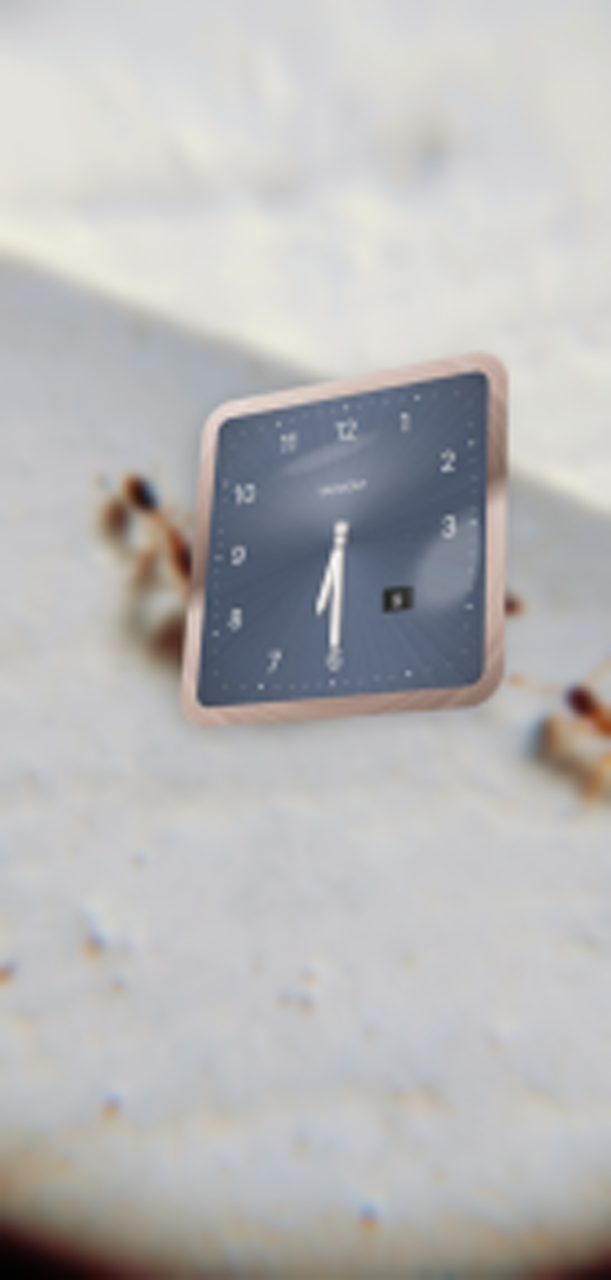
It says 6:30
